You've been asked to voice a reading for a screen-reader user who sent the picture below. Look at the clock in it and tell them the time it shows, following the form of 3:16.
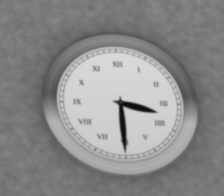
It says 3:30
